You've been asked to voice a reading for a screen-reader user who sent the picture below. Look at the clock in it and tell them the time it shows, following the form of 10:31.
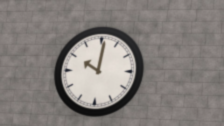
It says 10:01
